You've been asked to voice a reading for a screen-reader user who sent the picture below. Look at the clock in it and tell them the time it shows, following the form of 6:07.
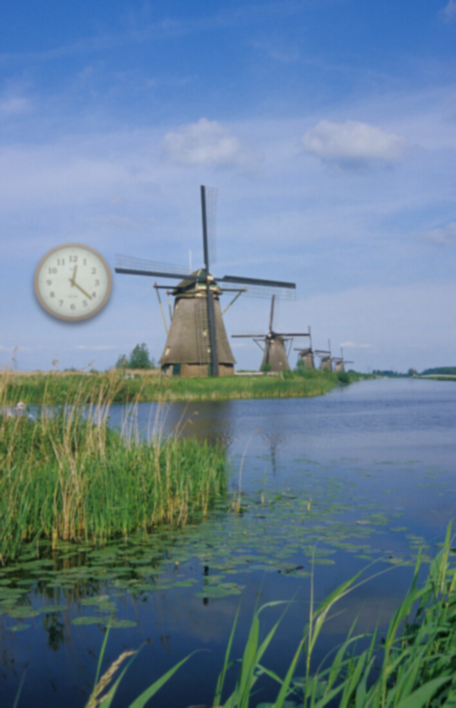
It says 12:22
